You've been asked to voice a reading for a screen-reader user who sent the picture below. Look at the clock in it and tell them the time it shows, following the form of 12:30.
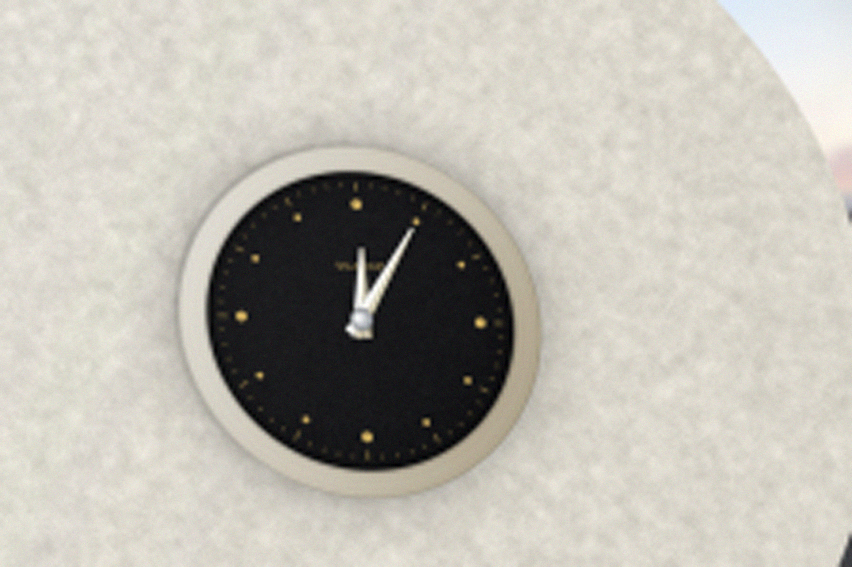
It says 12:05
